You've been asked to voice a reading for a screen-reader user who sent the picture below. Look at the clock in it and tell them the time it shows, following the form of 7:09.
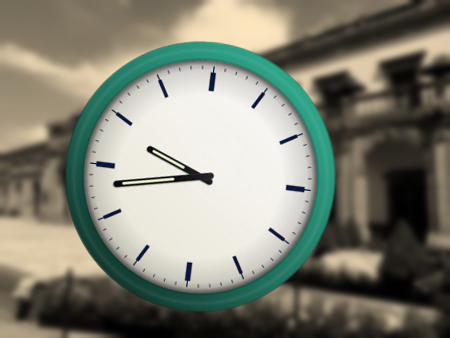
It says 9:43
